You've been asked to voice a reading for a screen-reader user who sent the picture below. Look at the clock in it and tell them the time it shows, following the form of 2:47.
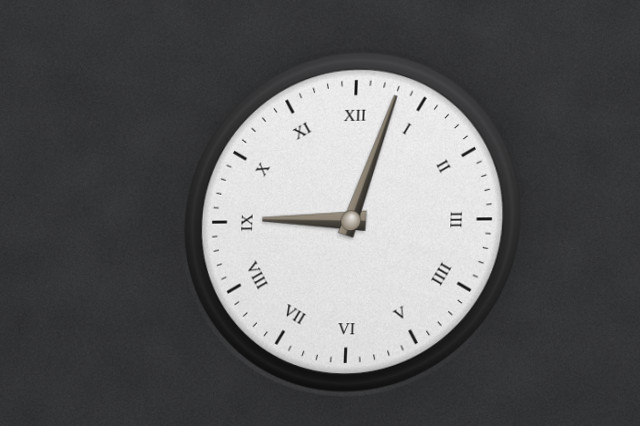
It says 9:03
